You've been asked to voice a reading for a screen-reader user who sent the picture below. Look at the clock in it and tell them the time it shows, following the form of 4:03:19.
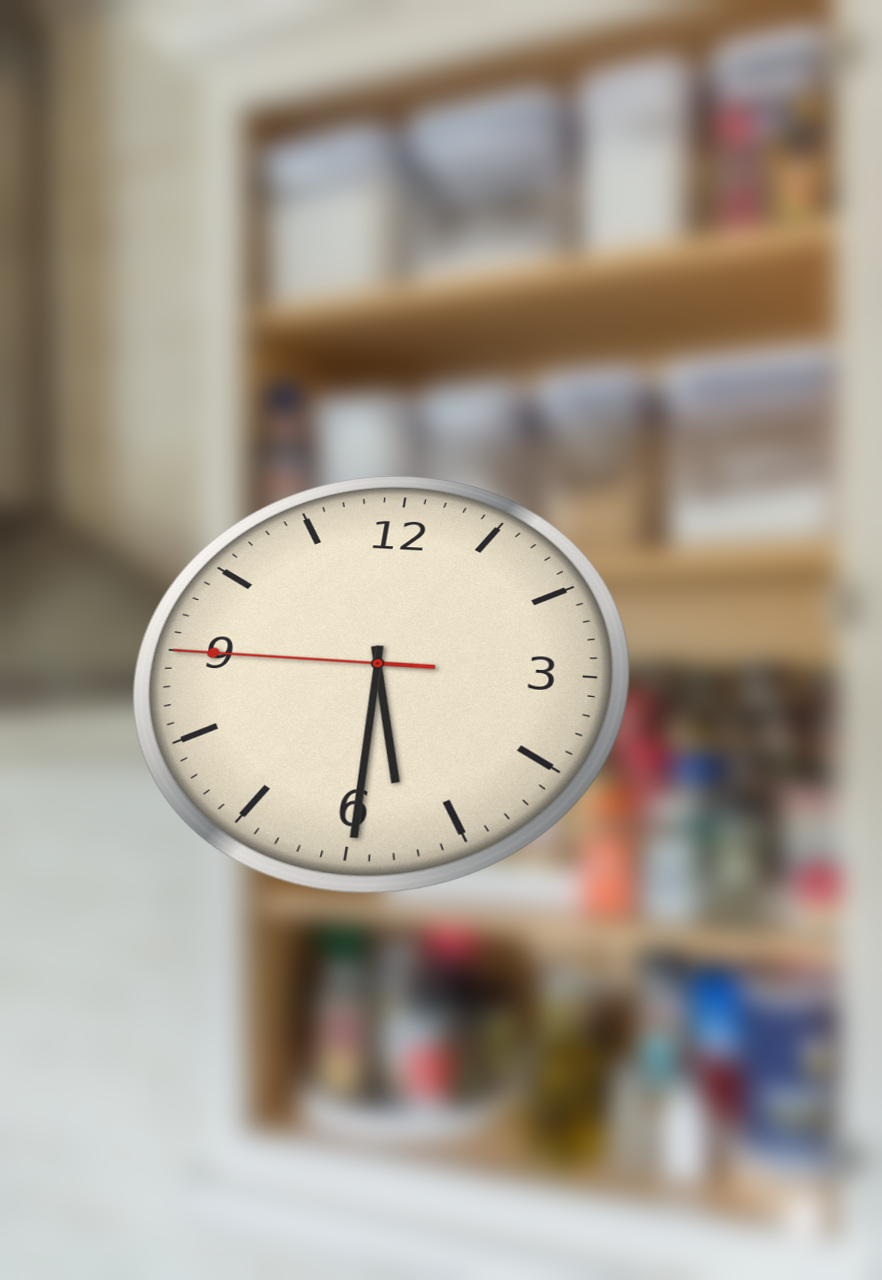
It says 5:29:45
